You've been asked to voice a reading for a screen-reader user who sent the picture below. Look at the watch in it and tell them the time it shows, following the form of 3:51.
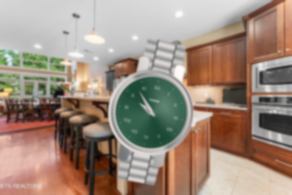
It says 9:53
